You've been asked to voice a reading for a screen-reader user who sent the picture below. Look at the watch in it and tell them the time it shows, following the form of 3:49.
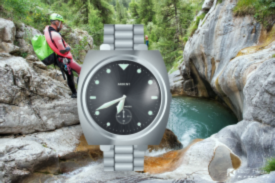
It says 6:41
